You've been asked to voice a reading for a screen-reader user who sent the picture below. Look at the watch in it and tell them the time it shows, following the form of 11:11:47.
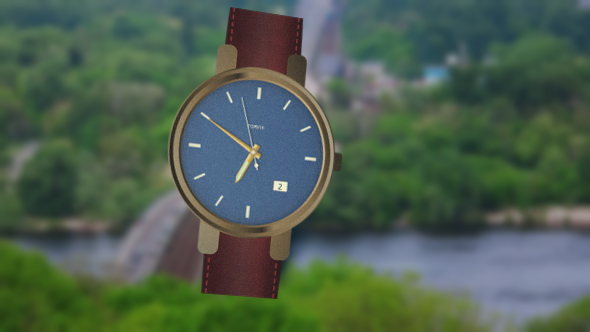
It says 6:49:57
